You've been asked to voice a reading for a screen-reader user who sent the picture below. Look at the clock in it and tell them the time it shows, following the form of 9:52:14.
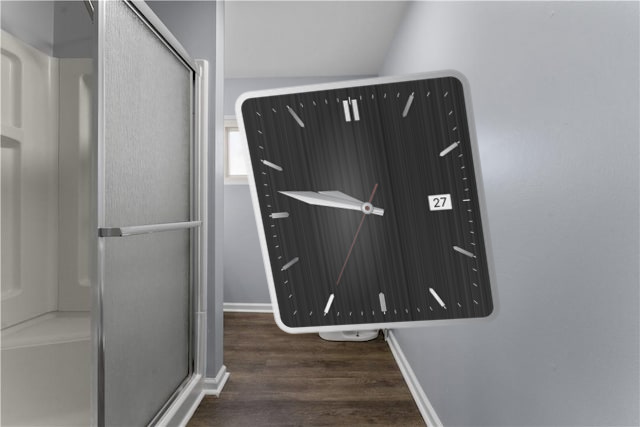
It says 9:47:35
